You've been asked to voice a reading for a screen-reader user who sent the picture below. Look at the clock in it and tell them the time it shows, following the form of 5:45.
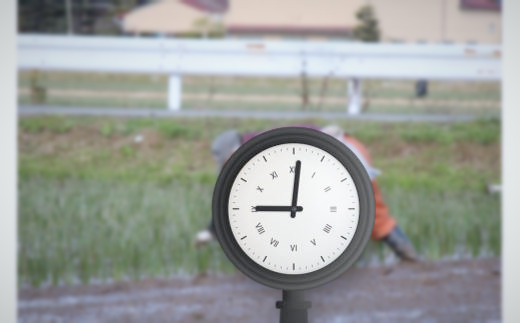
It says 9:01
